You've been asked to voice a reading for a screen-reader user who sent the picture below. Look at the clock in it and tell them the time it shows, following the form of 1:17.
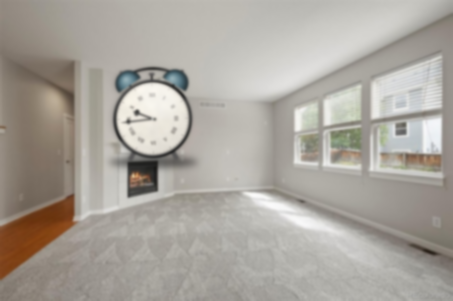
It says 9:44
